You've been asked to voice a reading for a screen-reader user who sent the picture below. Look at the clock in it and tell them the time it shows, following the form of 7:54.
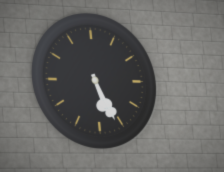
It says 5:26
